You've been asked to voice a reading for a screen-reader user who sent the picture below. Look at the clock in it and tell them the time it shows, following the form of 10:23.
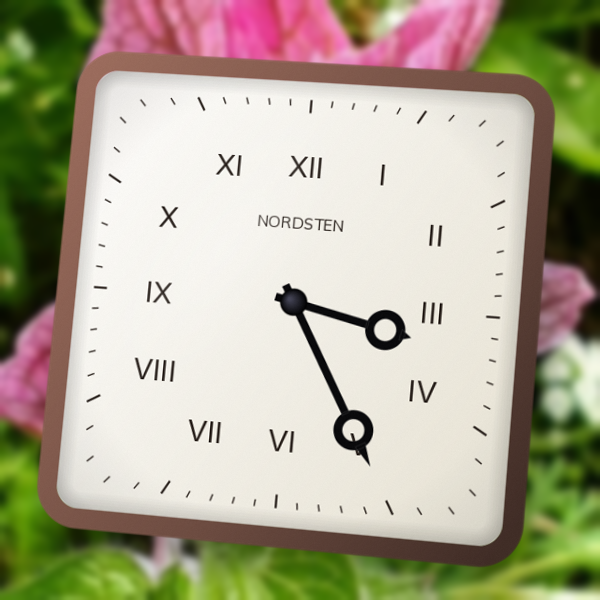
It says 3:25
